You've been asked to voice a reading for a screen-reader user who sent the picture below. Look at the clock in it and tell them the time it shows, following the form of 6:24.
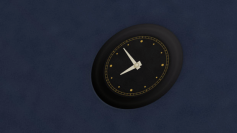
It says 7:53
